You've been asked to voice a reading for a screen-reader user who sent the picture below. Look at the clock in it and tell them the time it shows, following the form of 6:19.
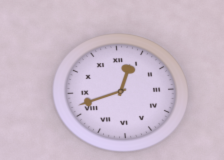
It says 12:42
